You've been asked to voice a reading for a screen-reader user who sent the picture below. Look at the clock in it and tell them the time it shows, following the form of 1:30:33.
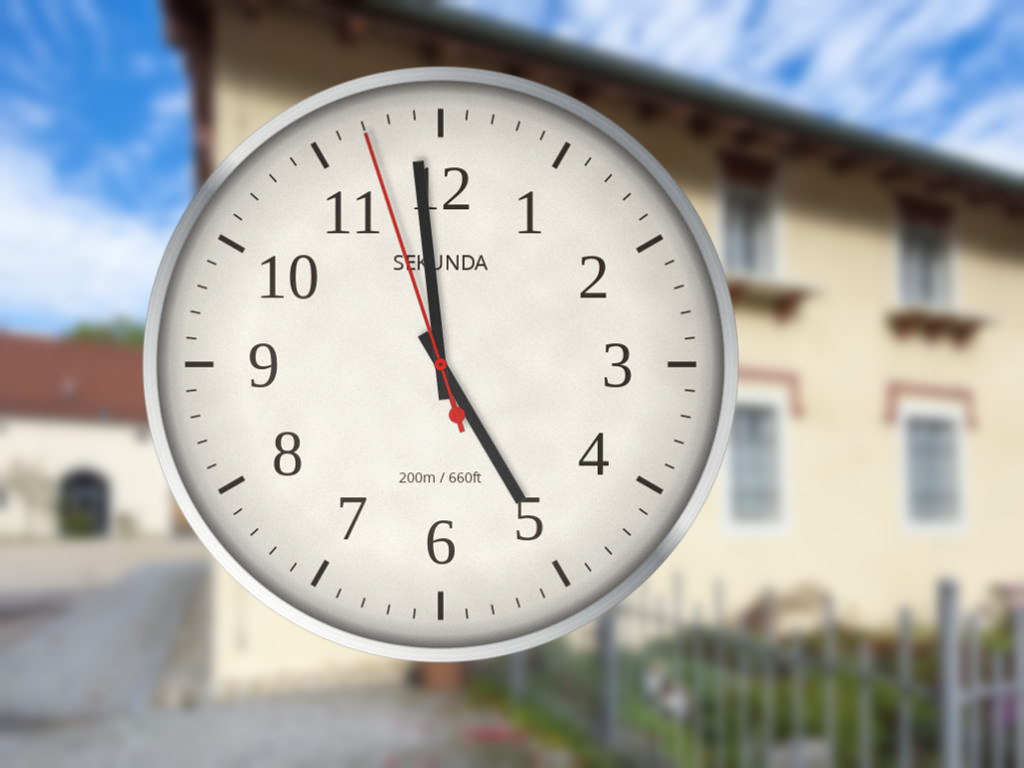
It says 4:58:57
